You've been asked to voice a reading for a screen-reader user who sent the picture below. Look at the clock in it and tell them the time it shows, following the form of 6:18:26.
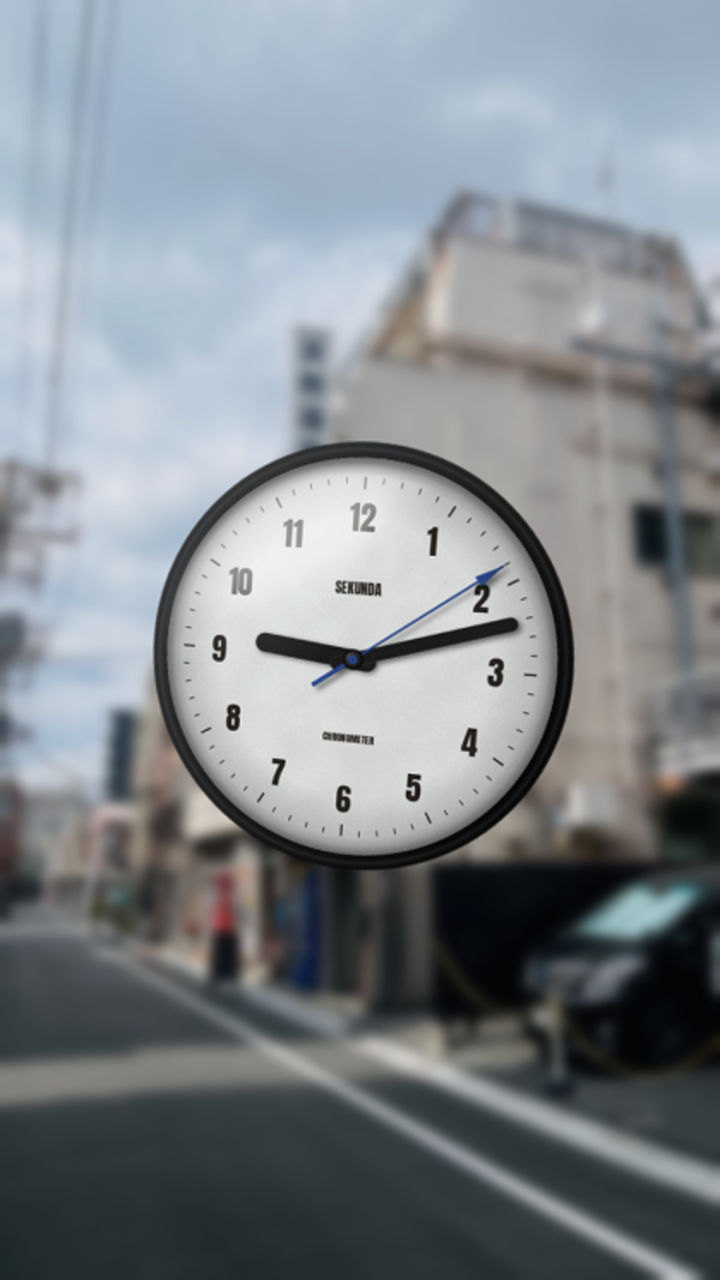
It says 9:12:09
